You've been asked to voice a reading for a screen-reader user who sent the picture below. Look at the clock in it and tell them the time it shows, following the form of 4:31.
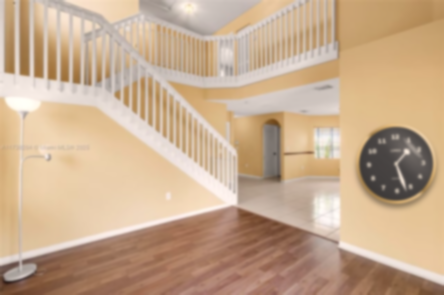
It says 1:27
